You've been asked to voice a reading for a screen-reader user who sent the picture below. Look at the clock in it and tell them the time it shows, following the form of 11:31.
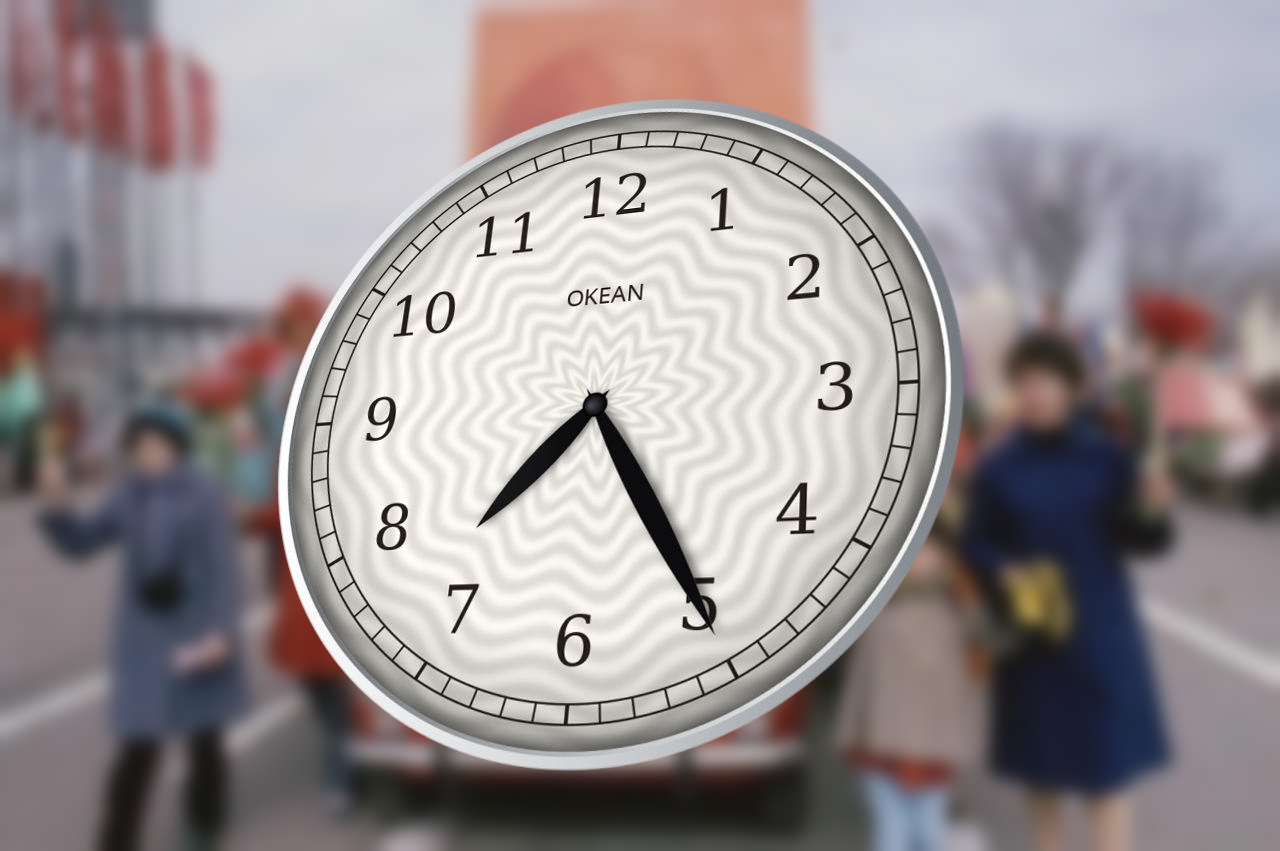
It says 7:25
